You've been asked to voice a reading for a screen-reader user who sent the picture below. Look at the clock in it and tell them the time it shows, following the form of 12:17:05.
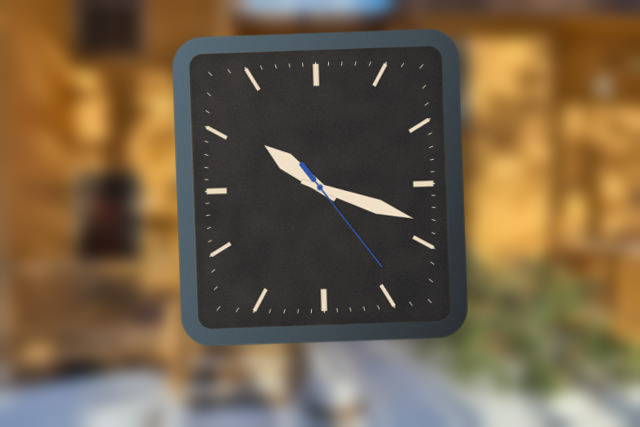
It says 10:18:24
